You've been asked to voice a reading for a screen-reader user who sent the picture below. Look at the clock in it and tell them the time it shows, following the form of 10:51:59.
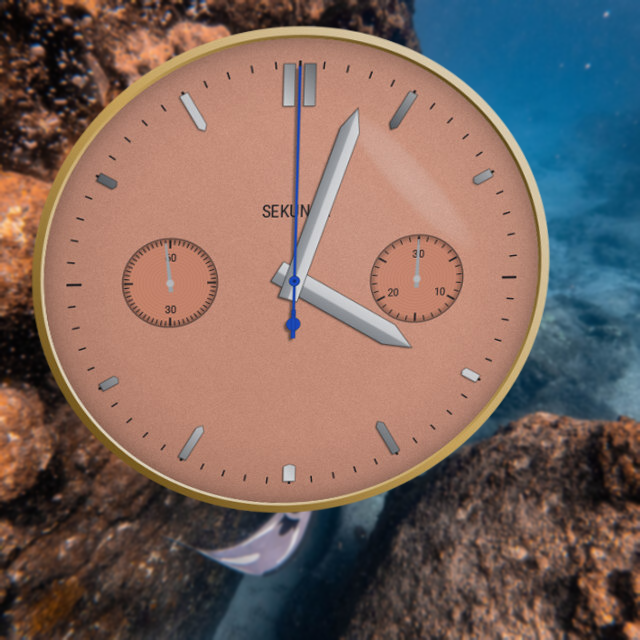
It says 4:02:59
